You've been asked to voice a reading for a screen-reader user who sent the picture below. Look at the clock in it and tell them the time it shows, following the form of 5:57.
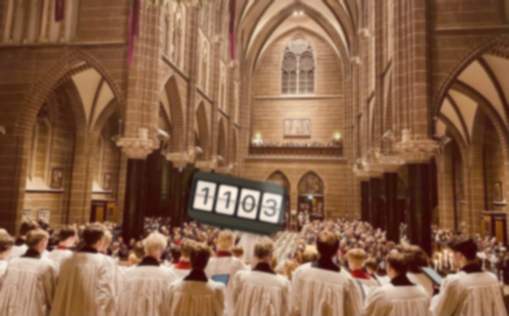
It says 11:03
